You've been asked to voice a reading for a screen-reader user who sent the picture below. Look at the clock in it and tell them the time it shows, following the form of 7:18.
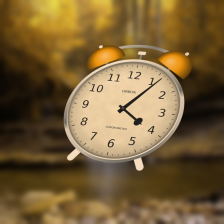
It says 4:06
